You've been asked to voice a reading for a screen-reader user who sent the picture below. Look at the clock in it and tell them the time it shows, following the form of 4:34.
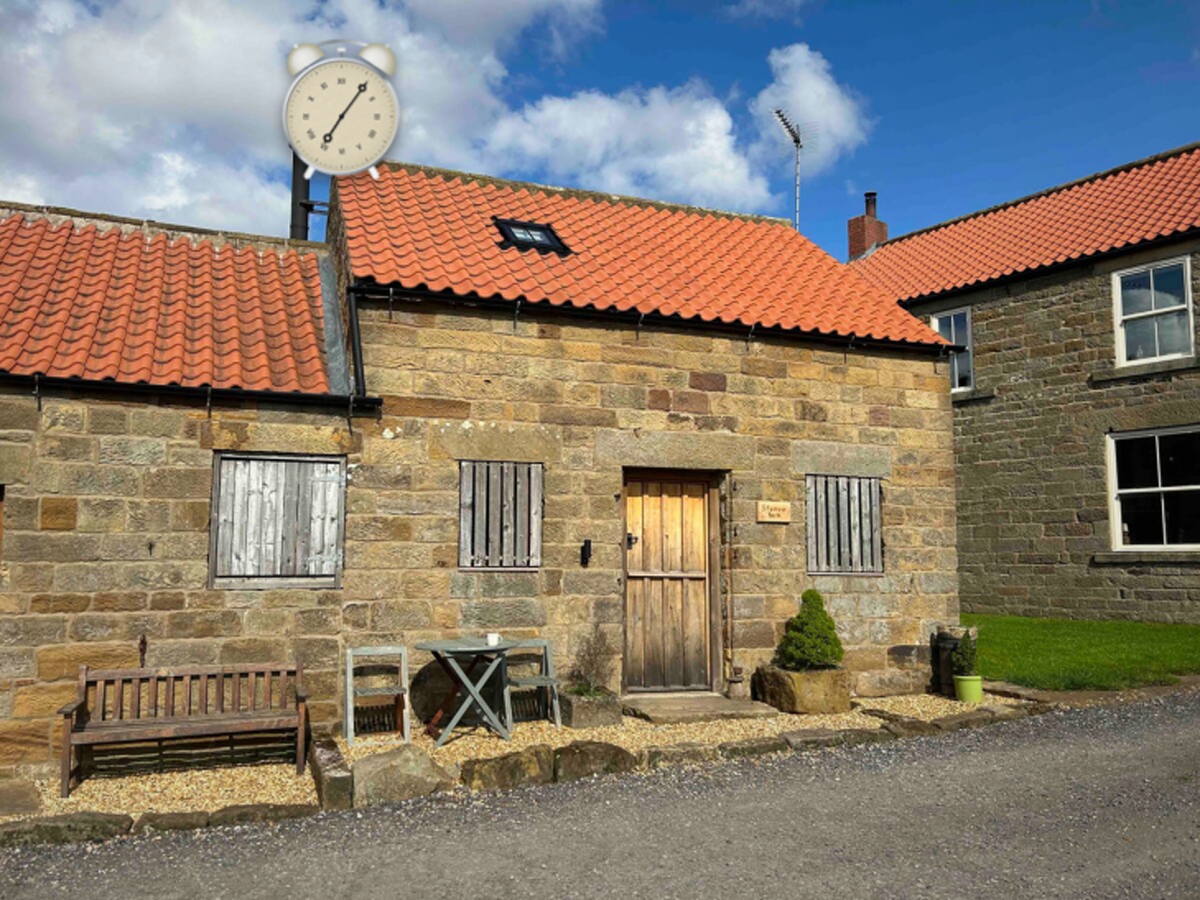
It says 7:06
